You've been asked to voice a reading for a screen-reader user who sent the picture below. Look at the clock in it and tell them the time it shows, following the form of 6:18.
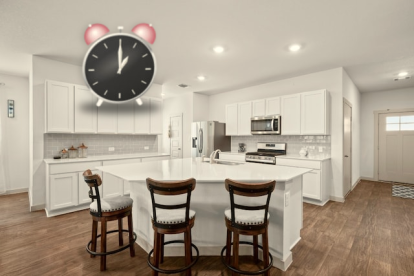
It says 1:00
